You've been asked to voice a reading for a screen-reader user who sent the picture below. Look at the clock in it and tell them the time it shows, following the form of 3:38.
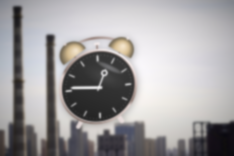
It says 12:46
